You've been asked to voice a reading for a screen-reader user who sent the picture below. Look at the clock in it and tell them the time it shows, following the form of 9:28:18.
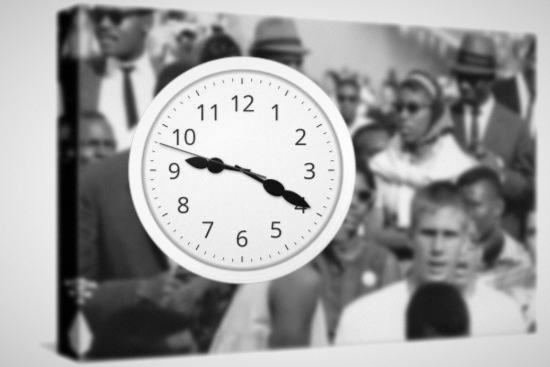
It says 9:19:48
